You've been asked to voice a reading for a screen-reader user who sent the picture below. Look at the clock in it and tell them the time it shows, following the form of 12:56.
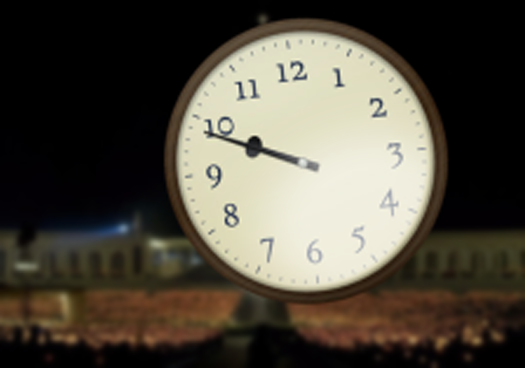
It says 9:49
